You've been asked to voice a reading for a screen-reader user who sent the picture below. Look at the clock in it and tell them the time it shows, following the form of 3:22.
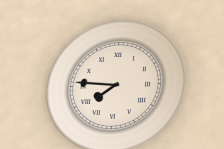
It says 7:46
